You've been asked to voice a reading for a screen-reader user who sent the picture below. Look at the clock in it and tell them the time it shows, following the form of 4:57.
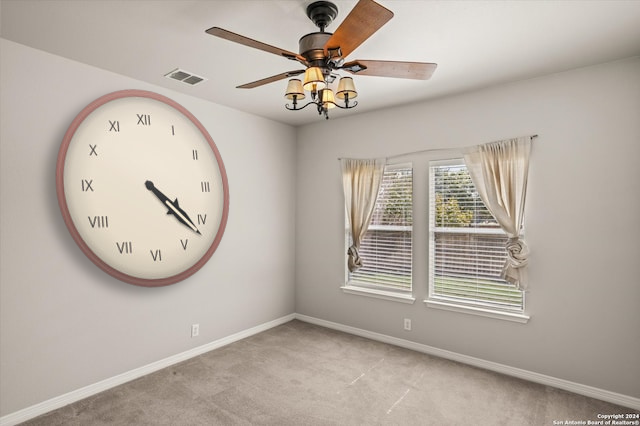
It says 4:22
